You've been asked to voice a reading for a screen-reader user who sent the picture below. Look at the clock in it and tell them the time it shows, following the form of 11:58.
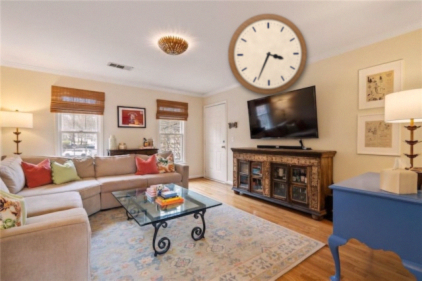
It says 3:34
